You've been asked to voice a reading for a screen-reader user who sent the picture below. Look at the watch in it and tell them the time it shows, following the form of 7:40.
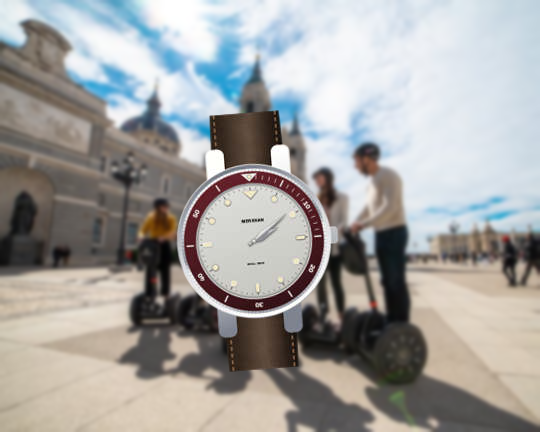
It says 2:09
